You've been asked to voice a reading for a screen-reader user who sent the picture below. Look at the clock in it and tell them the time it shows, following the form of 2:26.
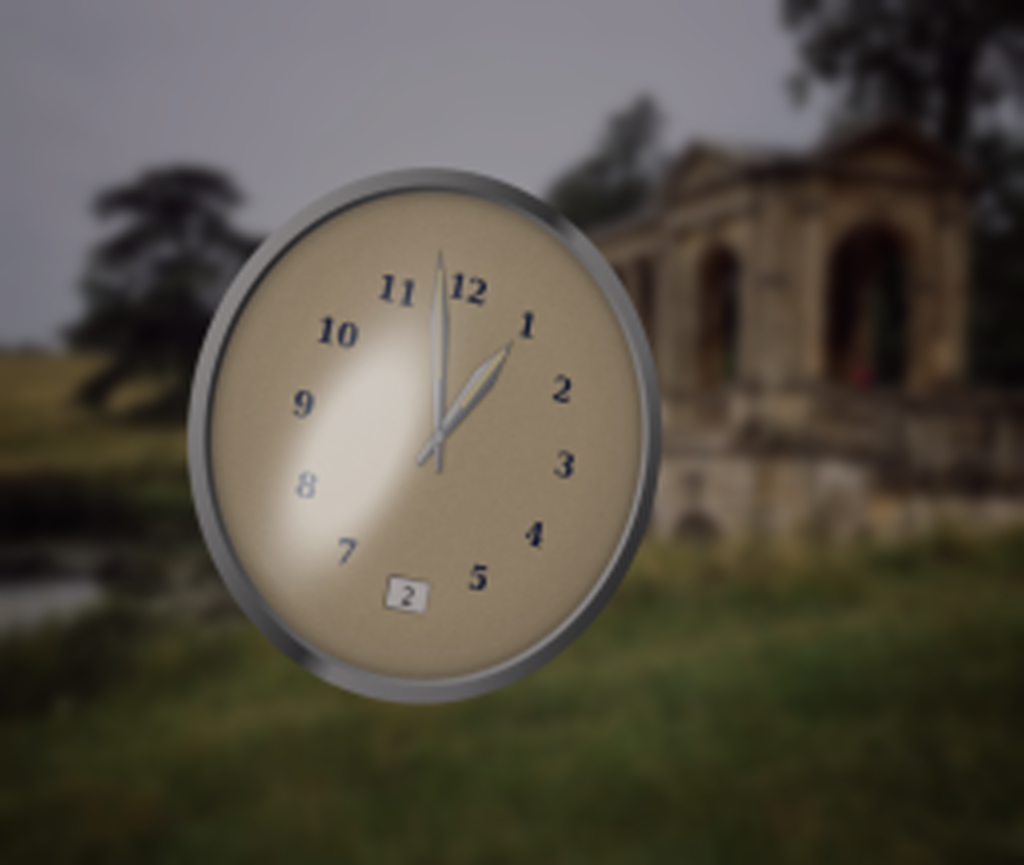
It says 12:58
